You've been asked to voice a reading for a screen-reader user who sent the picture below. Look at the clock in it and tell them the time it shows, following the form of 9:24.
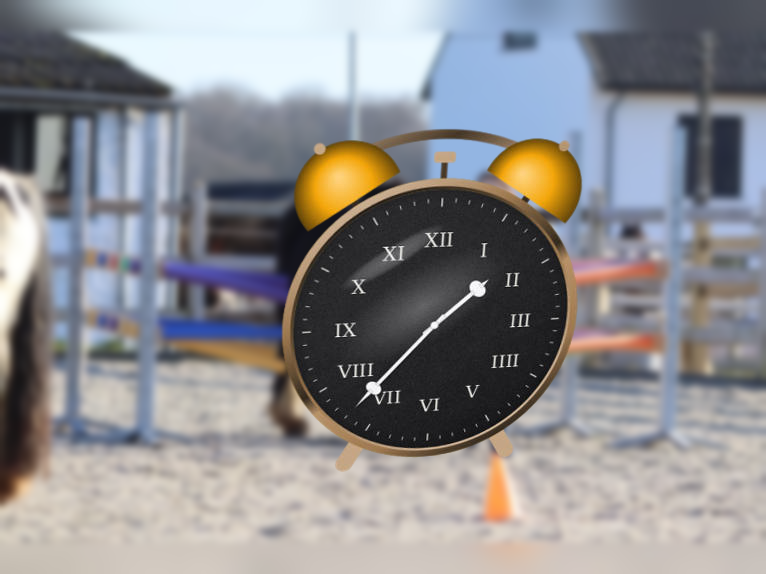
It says 1:37
